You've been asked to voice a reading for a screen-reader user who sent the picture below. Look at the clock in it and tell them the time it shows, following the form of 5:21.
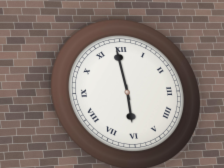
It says 5:59
